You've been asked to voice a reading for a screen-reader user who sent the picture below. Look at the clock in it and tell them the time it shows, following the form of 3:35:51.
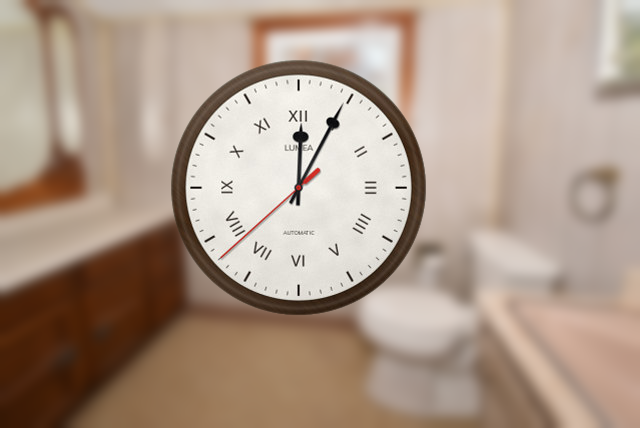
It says 12:04:38
